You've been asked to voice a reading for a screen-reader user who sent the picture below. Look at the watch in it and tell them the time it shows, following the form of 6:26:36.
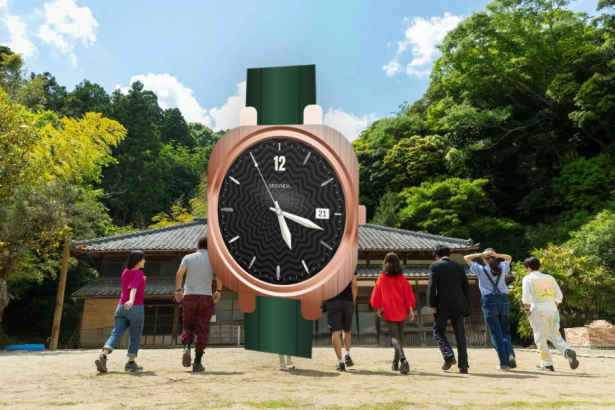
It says 5:17:55
